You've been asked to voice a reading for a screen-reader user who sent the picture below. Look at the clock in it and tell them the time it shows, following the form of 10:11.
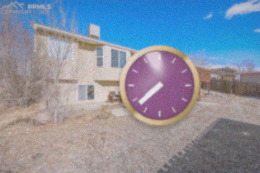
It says 7:38
